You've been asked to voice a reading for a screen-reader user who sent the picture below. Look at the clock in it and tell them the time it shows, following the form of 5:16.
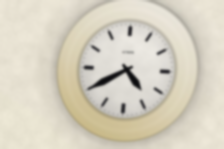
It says 4:40
